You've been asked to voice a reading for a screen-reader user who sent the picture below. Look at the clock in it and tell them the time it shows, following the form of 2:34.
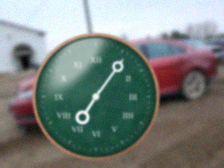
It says 7:06
